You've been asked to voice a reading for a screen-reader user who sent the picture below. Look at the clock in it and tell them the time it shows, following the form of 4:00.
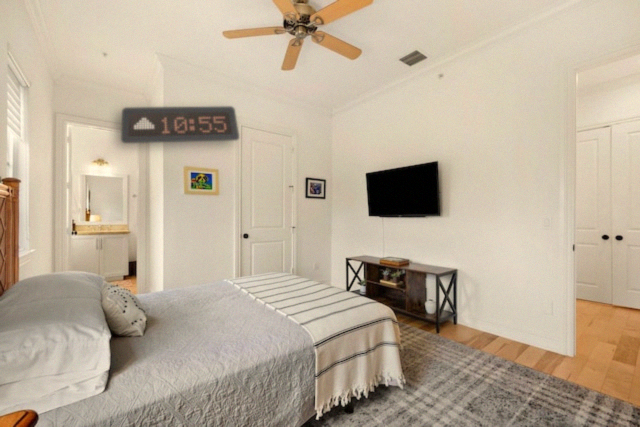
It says 10:55
